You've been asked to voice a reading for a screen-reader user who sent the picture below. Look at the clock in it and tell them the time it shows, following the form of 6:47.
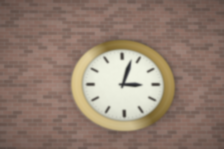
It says 3:03
